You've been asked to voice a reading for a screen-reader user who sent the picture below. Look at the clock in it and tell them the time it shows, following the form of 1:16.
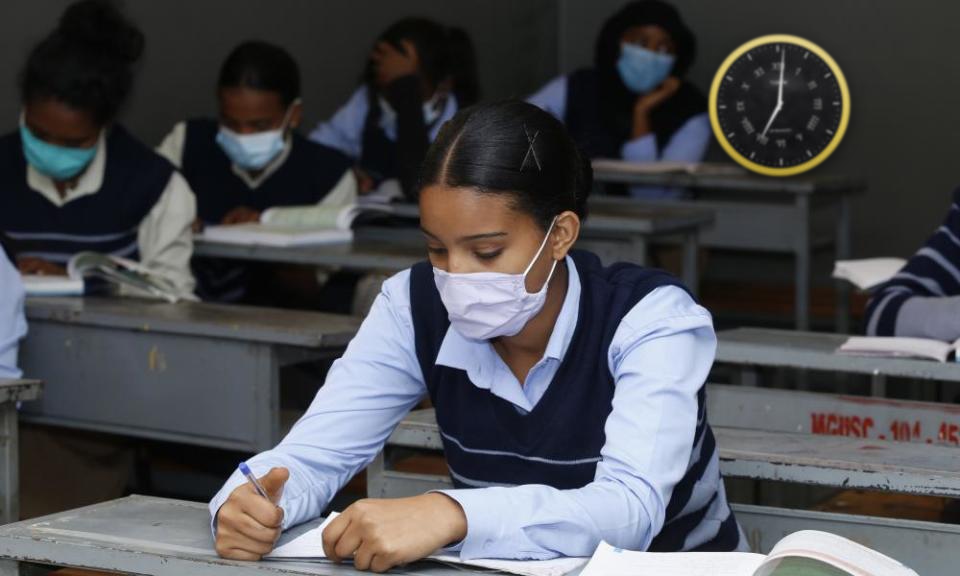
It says 7:01
